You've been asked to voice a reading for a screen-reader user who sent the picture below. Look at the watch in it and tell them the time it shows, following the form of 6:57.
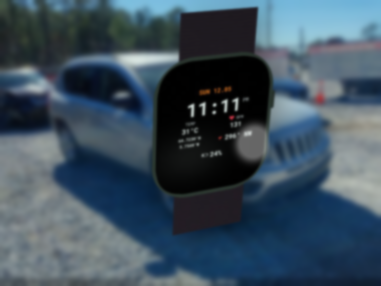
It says 11:11
